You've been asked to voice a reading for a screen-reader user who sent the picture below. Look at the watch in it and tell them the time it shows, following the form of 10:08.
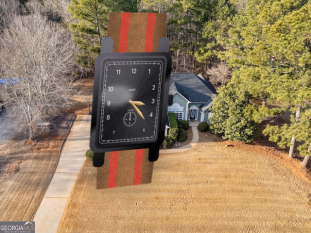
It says 3:23
